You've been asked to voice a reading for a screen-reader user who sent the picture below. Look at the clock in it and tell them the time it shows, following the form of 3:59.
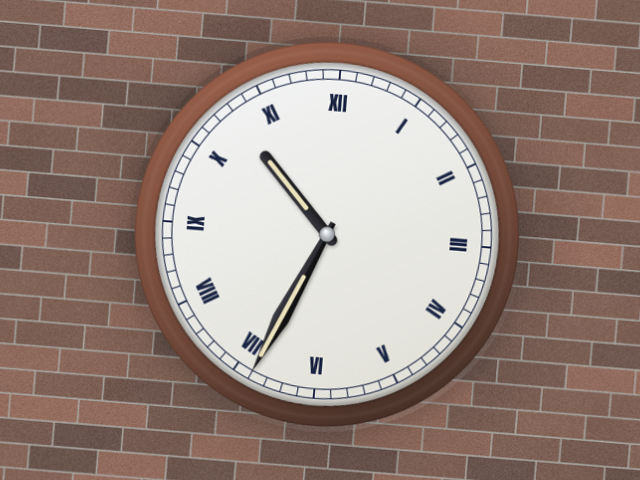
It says 10:34
